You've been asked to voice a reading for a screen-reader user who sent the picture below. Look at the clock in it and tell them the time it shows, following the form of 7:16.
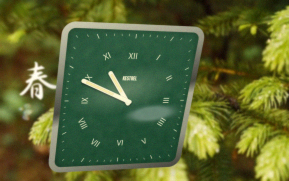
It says 10:49
